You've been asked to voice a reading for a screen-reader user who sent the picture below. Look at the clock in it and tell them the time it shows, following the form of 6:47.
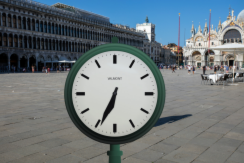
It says 6:34
